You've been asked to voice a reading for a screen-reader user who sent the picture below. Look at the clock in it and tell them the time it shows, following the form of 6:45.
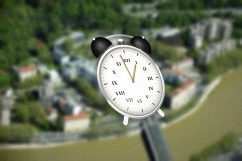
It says 12:58
